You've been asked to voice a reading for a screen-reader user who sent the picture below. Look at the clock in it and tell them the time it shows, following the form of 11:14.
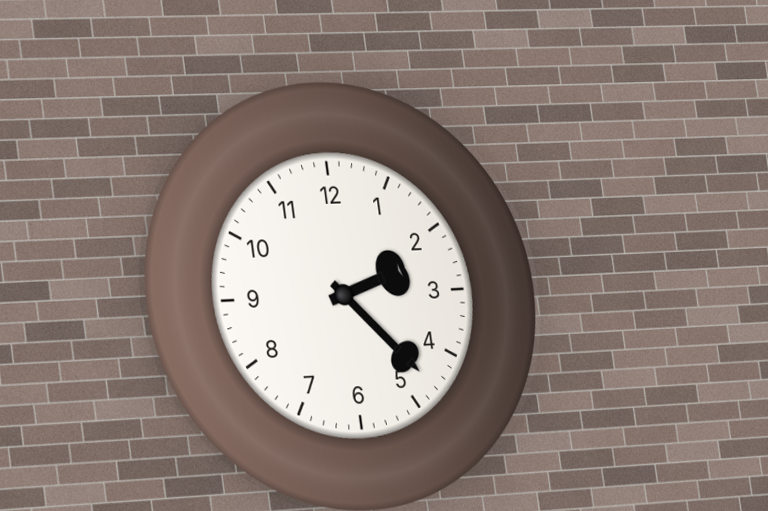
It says 2:23
